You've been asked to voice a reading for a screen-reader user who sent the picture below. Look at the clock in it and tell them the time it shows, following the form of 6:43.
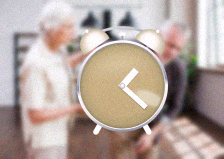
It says 1:22
